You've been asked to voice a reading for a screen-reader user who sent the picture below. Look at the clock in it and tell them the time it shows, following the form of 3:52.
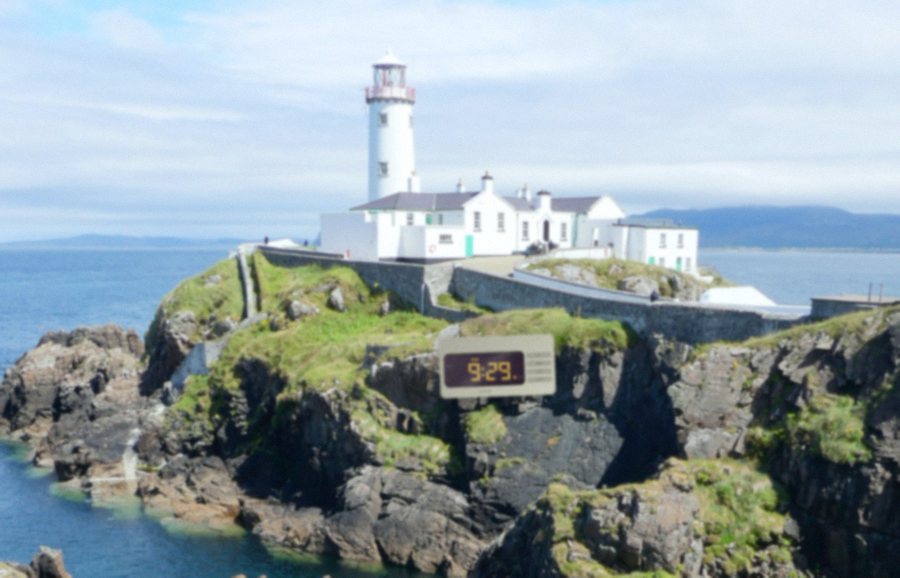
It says 9:29
